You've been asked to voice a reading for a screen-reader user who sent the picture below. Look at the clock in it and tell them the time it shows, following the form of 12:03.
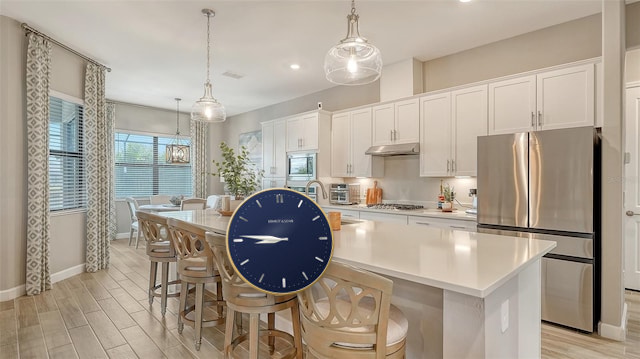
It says 8:46
